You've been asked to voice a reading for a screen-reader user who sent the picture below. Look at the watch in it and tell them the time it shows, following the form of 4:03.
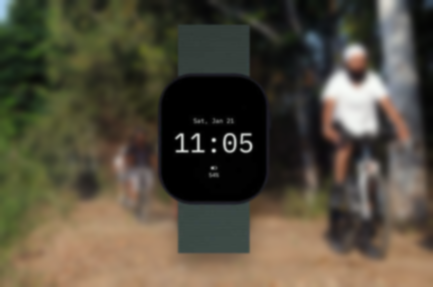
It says 11:05
